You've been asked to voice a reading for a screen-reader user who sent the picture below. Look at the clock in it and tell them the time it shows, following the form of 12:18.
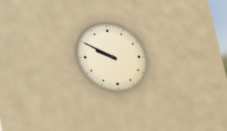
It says 9:50
